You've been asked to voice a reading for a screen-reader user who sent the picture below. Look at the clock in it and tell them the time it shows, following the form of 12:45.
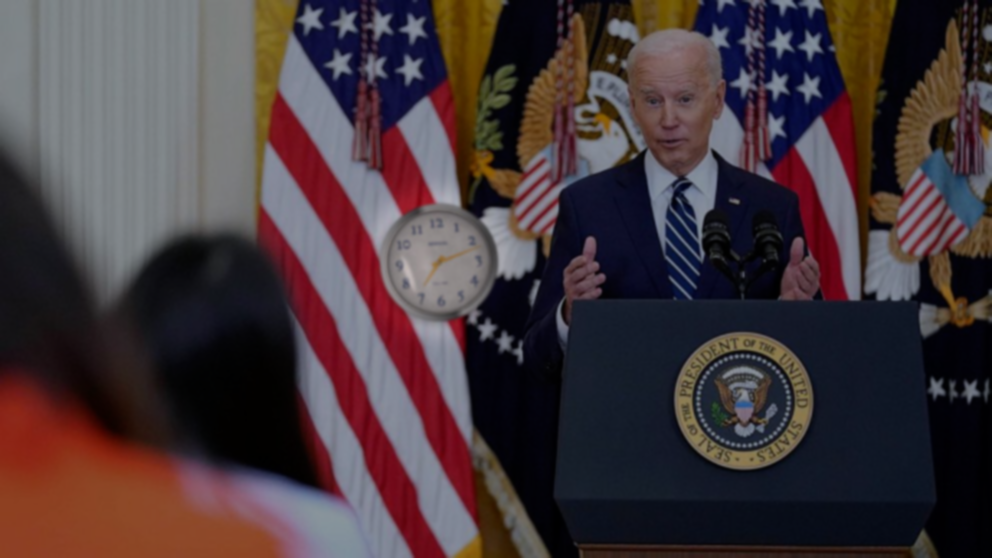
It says 7:12
